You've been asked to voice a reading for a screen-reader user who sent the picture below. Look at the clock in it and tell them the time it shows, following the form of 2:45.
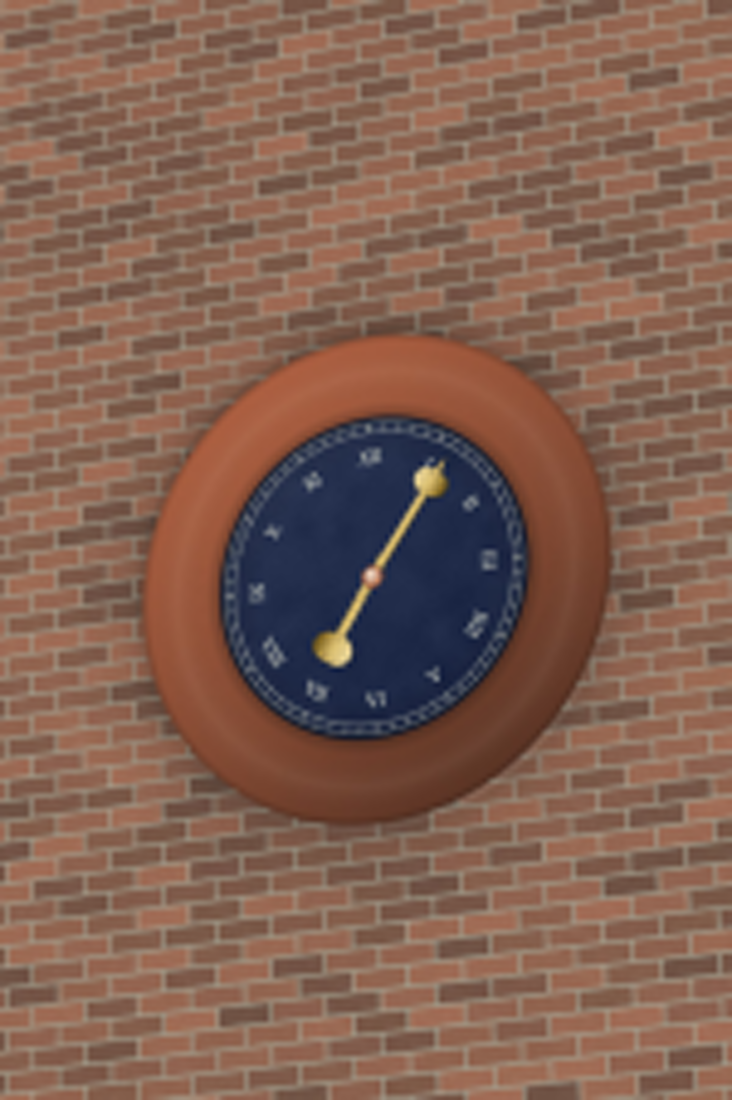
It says 7:06
